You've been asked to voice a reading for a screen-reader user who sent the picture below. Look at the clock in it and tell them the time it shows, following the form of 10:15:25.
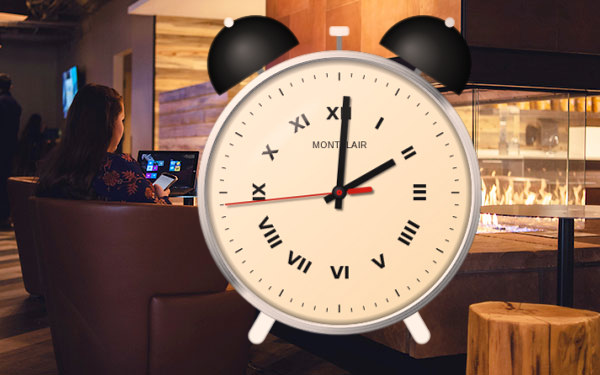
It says 2:00:44
